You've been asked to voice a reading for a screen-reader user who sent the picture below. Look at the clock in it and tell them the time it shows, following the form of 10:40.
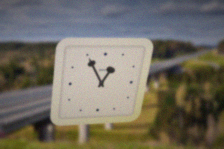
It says 12:55
